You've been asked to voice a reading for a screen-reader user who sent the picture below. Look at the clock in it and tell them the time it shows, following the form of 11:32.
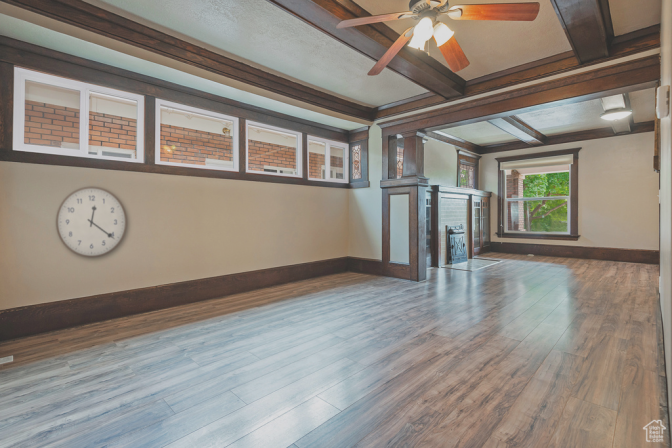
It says 12:21
